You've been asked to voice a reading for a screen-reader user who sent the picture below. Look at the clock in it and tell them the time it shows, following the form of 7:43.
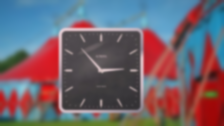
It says 2:53
